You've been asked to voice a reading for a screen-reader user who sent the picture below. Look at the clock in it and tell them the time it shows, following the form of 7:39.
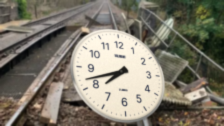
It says 7:42
